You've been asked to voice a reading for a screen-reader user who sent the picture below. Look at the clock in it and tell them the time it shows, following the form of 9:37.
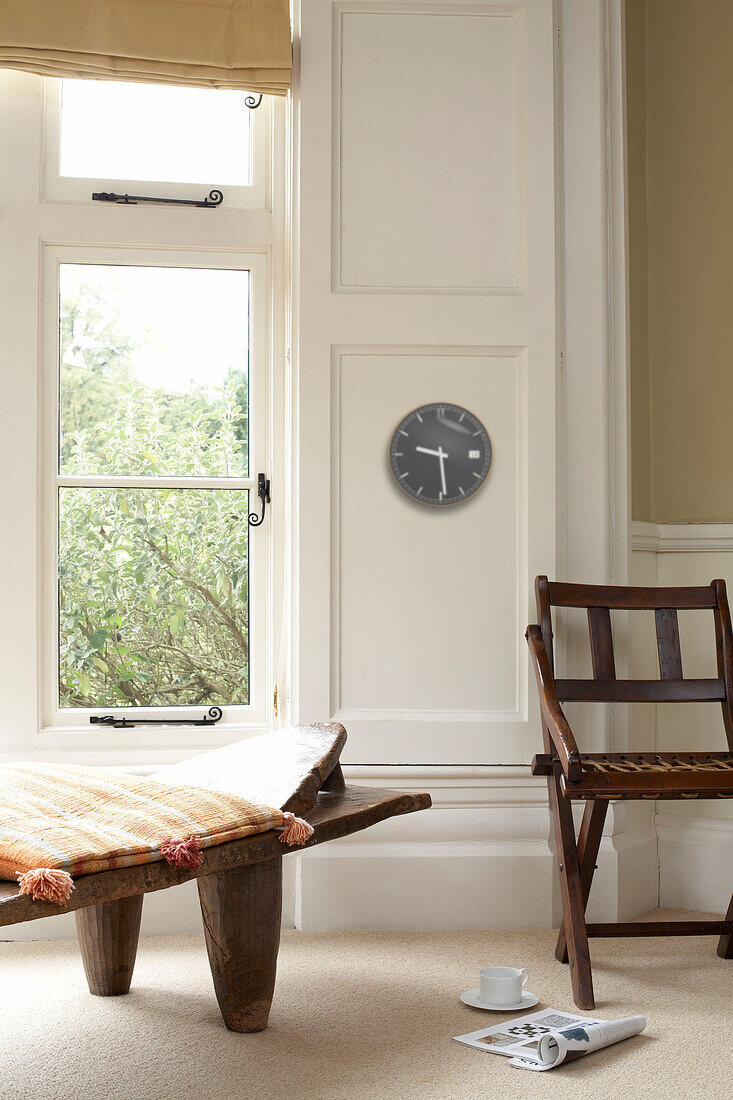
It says 9:29
